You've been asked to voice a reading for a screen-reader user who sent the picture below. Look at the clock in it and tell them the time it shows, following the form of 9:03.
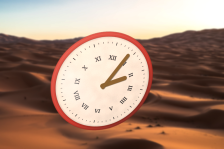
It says 2:04
